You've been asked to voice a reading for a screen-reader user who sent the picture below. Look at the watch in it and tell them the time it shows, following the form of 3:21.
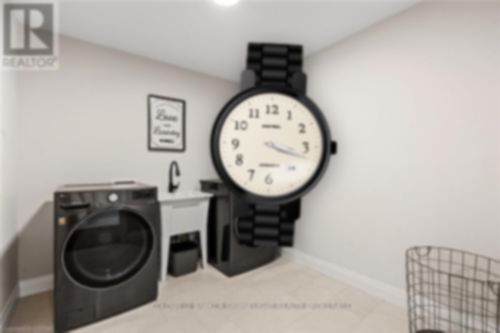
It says 3:18
